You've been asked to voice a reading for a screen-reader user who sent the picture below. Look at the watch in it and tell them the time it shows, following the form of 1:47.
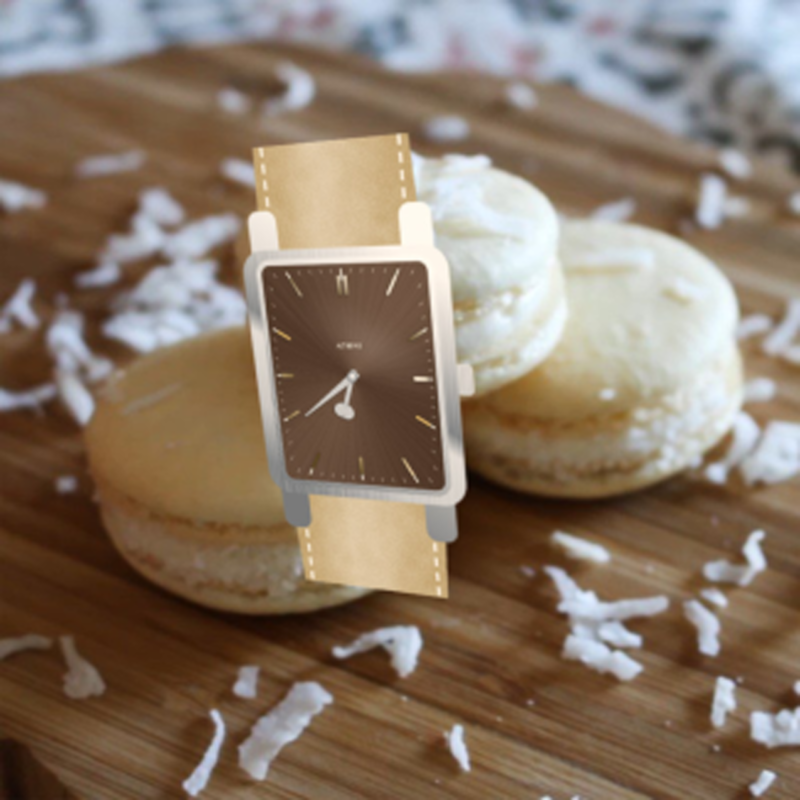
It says 6:39
